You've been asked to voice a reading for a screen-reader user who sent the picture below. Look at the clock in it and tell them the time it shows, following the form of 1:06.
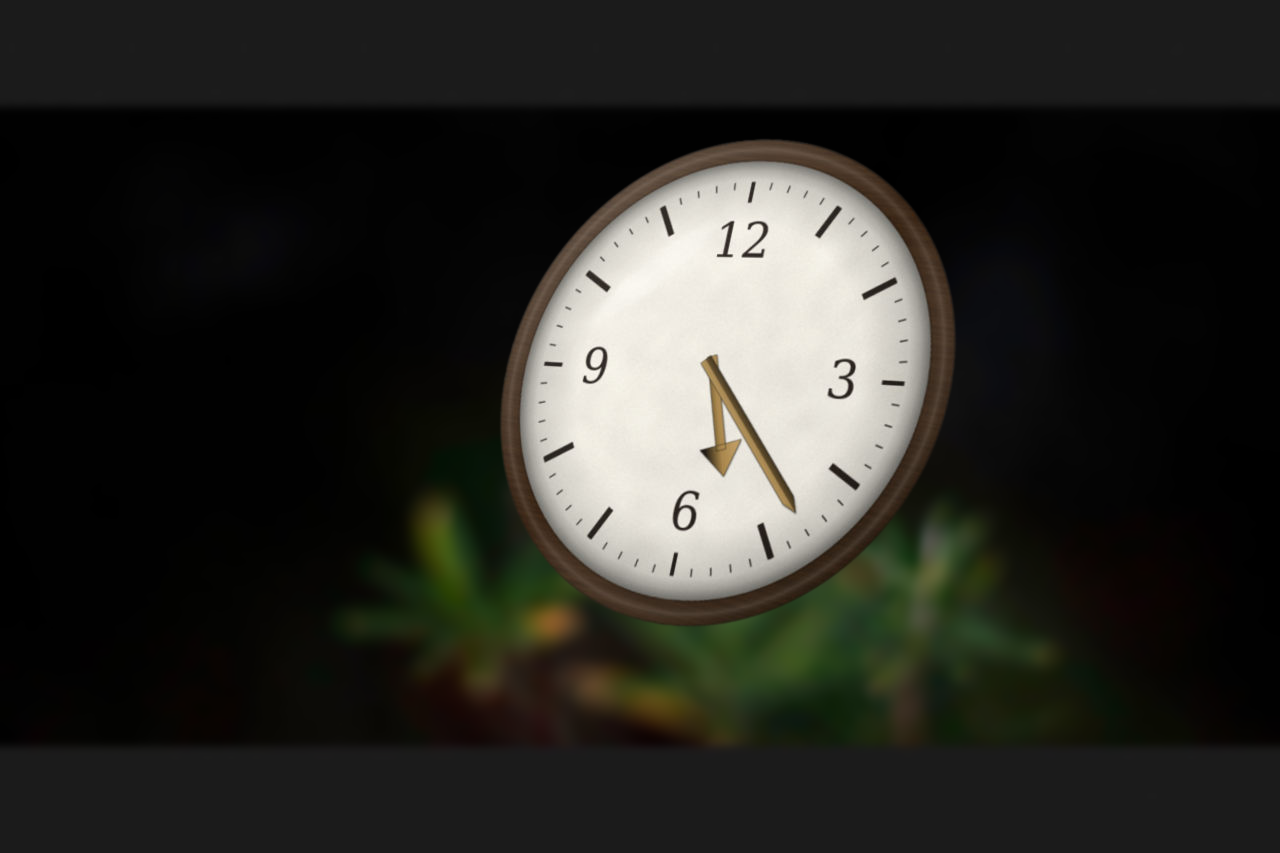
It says 5:23
